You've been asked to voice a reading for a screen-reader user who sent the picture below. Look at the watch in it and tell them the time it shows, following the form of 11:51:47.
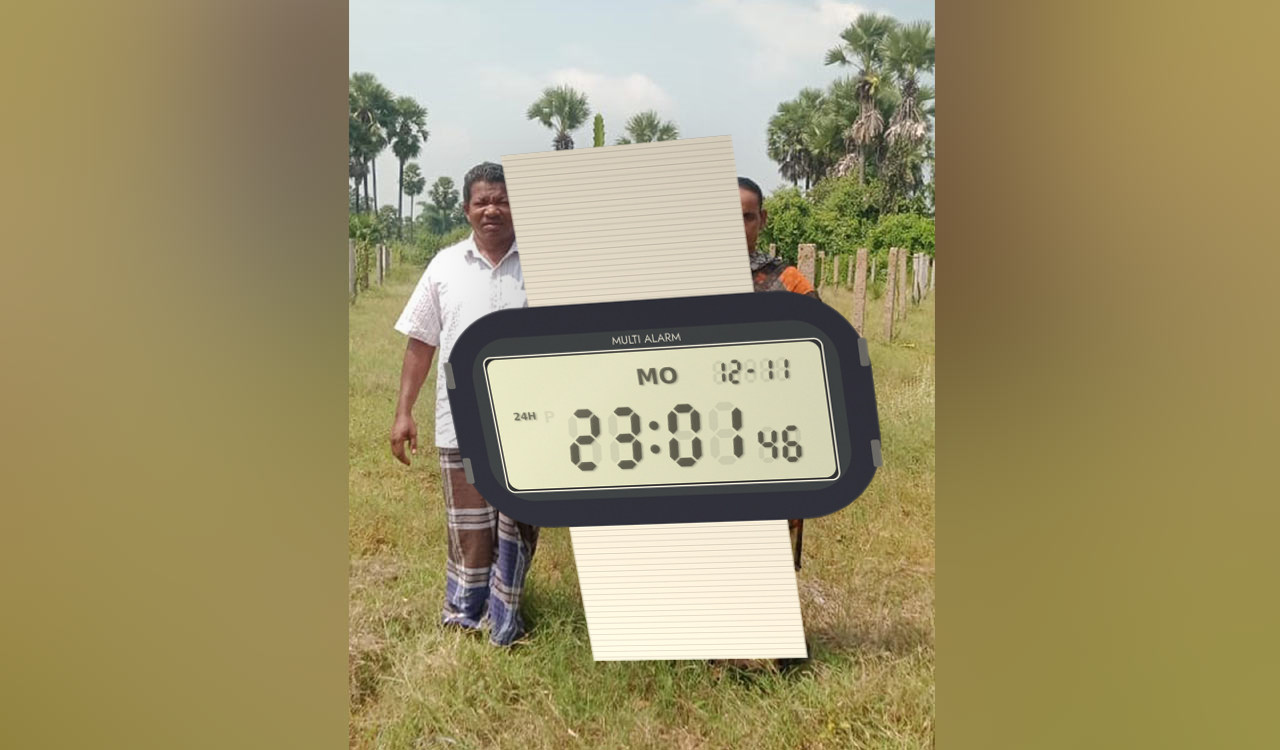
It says 23:01:46
